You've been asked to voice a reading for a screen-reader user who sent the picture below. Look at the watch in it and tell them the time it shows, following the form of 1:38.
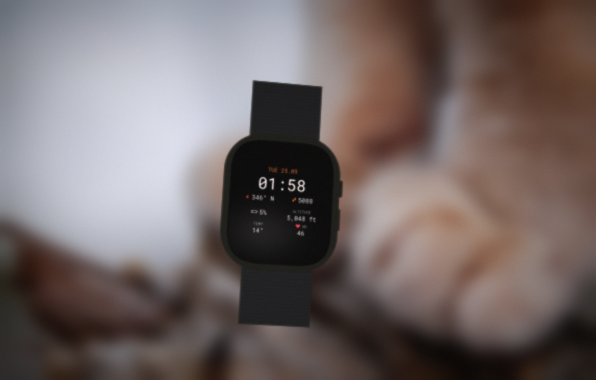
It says 1:58
